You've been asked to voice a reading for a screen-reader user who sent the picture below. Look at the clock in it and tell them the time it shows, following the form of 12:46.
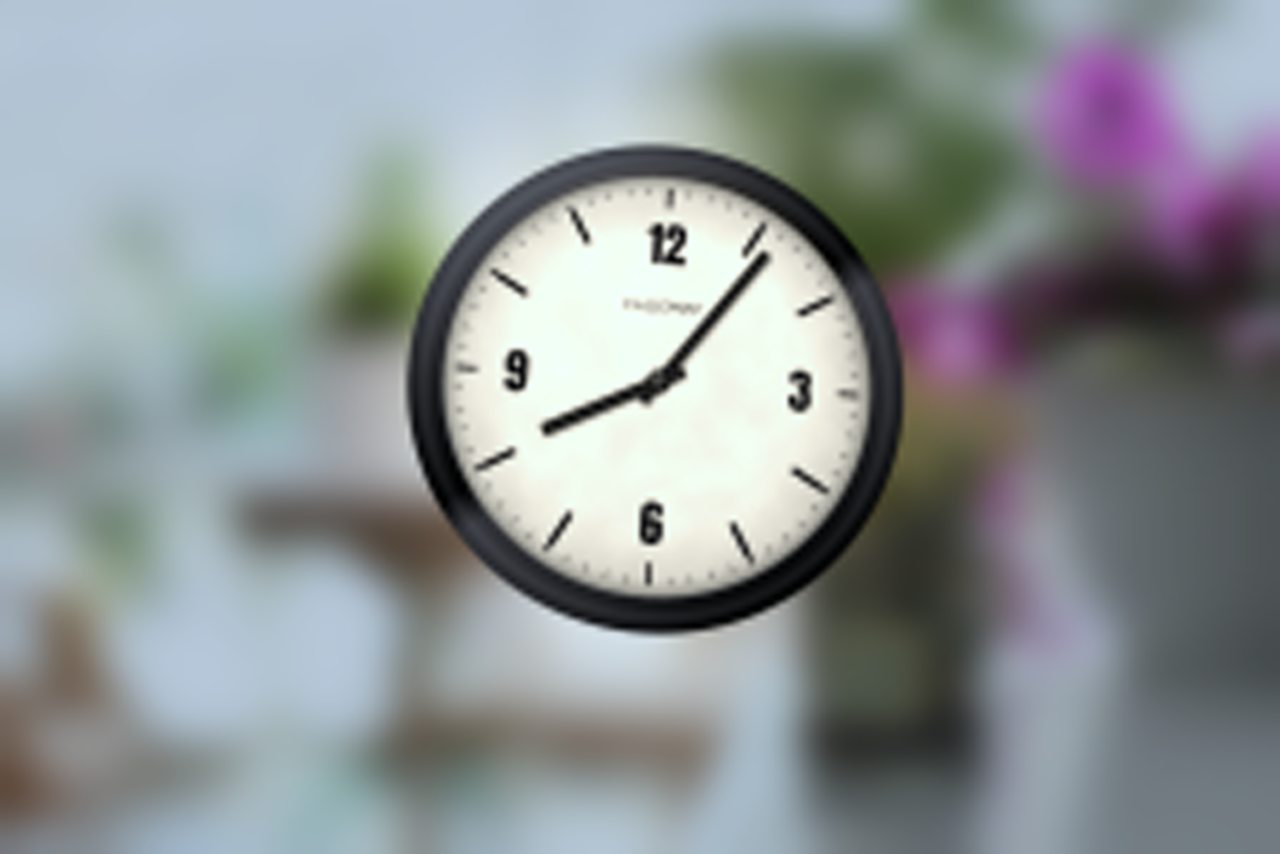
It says 8:06
